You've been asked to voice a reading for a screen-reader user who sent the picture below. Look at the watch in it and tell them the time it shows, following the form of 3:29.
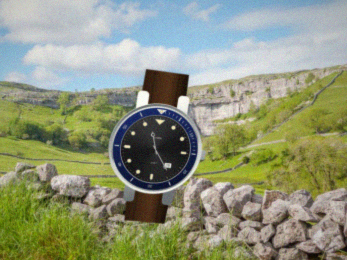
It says 11:24
